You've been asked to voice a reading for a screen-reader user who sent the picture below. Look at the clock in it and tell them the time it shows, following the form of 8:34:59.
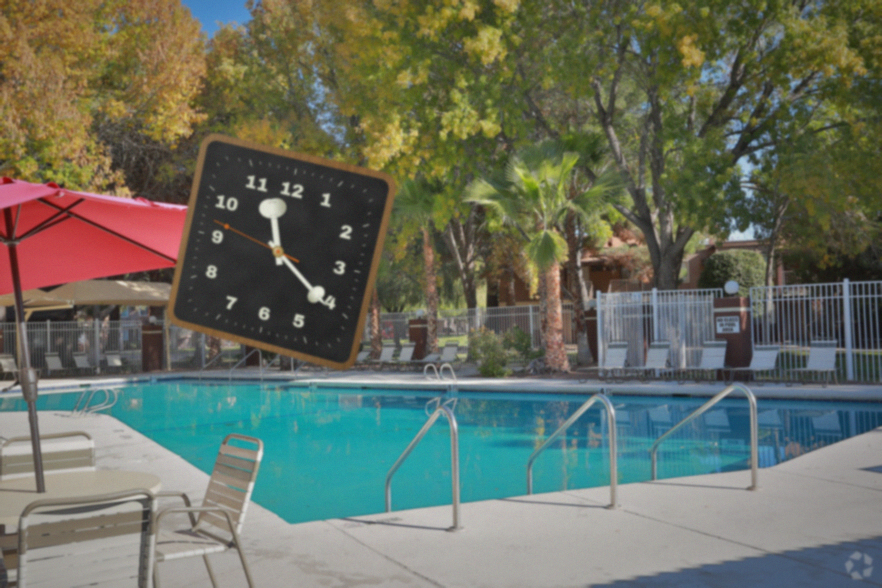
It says 11:20:47
